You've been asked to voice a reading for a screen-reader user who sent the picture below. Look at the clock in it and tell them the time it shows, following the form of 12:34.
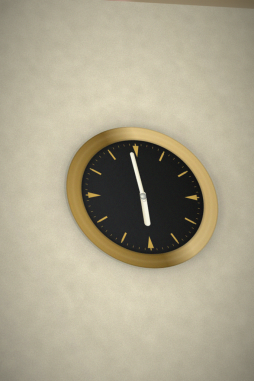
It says 5:59
